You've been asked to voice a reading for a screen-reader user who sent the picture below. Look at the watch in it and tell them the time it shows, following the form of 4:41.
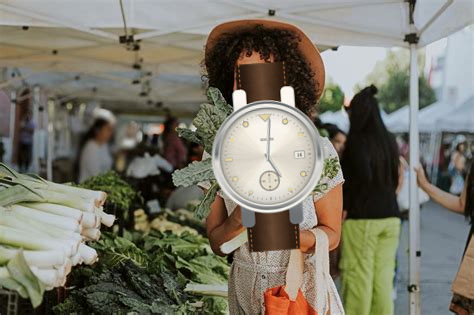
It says 5:01
